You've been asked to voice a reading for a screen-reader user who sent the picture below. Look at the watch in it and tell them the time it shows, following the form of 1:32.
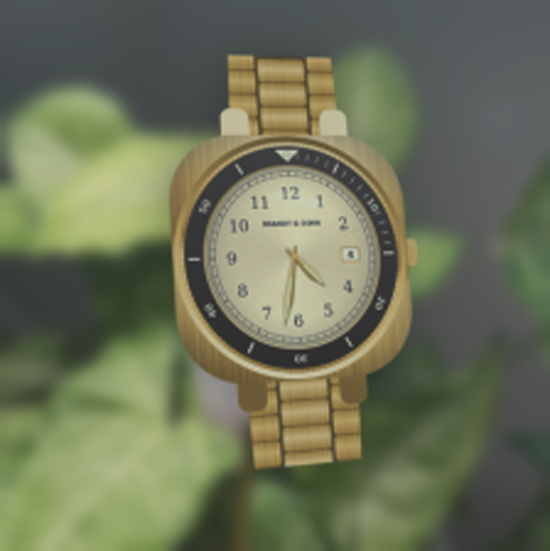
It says 4:32
